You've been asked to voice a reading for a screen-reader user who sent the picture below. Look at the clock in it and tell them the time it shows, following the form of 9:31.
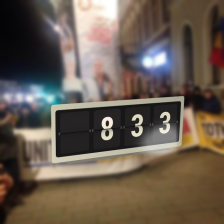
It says 8:33
